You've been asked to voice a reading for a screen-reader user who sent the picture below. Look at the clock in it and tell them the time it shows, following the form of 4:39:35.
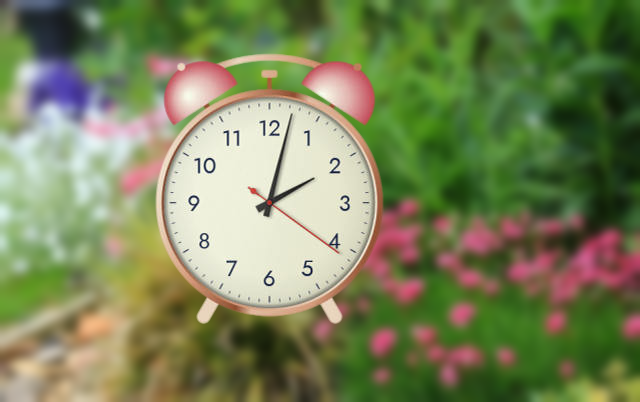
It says 2:02:21
